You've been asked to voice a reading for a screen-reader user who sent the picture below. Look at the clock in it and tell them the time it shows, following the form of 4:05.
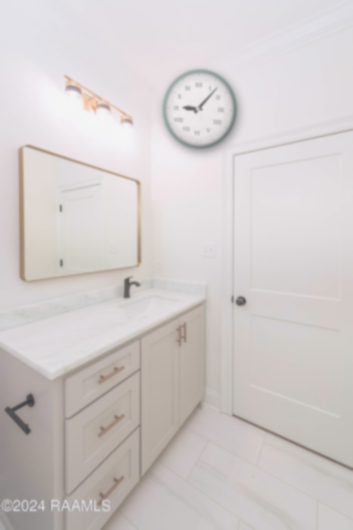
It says 9:07
